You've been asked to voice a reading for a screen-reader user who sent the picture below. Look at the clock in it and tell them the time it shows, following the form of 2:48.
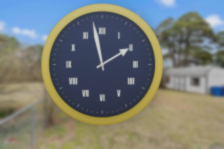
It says 1:58
